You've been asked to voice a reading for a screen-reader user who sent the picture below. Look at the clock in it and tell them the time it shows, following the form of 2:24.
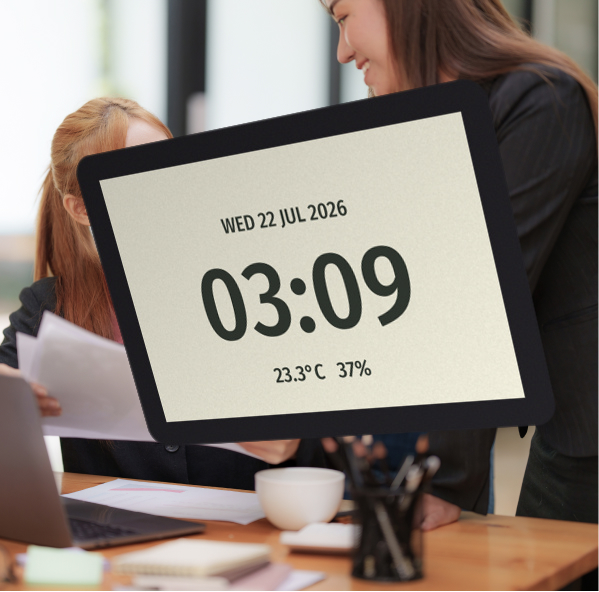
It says 3:09
